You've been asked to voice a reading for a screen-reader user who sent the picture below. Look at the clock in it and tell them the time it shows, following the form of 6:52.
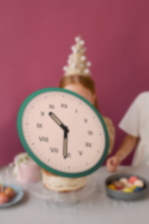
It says 10:31
